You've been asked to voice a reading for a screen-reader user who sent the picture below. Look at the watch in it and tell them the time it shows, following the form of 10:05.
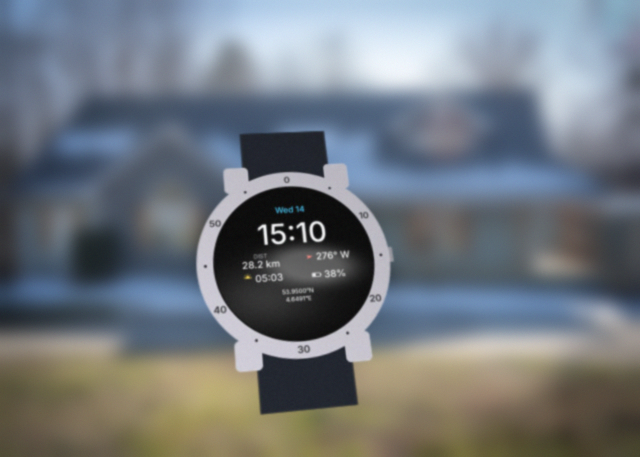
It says 15:10
